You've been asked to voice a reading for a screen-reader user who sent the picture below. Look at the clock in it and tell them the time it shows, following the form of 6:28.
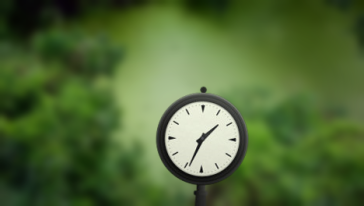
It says 1:34
